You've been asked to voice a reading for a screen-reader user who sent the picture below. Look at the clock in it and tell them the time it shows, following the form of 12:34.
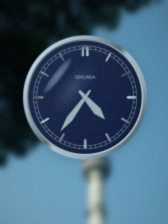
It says 4:36
